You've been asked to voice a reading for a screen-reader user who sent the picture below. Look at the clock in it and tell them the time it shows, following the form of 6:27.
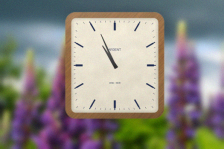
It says 10:56
